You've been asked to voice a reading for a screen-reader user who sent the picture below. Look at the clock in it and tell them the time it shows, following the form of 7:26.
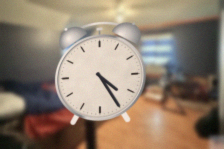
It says 4:25
